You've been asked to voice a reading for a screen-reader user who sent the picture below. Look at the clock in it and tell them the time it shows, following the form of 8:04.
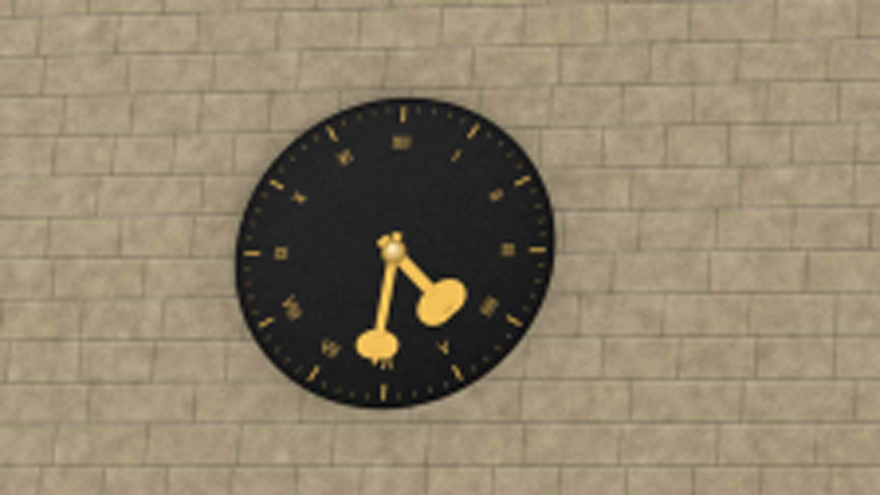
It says 4:31
